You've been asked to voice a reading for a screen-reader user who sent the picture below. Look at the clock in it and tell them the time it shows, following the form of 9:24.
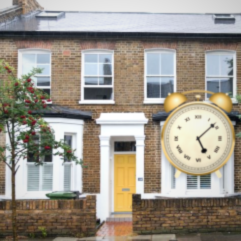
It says 5:08
